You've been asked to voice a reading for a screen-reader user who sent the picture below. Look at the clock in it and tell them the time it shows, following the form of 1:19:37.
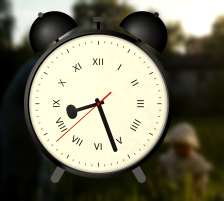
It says 8:26:38
